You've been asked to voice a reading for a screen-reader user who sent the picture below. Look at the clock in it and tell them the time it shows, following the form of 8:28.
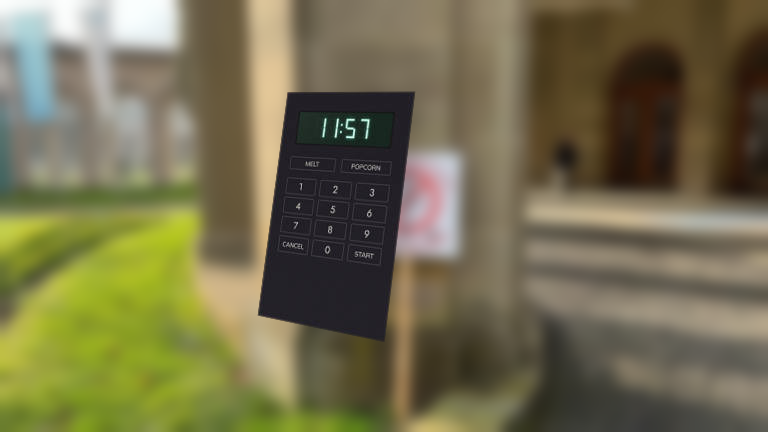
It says 11:57
